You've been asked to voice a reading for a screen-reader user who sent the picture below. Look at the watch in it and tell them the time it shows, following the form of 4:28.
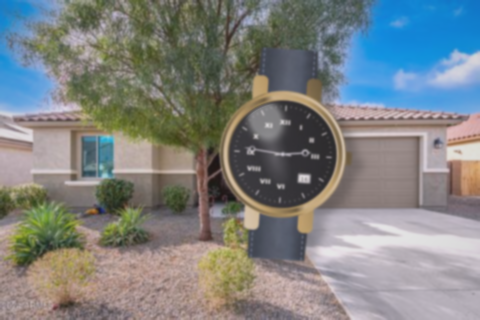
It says 2:46
